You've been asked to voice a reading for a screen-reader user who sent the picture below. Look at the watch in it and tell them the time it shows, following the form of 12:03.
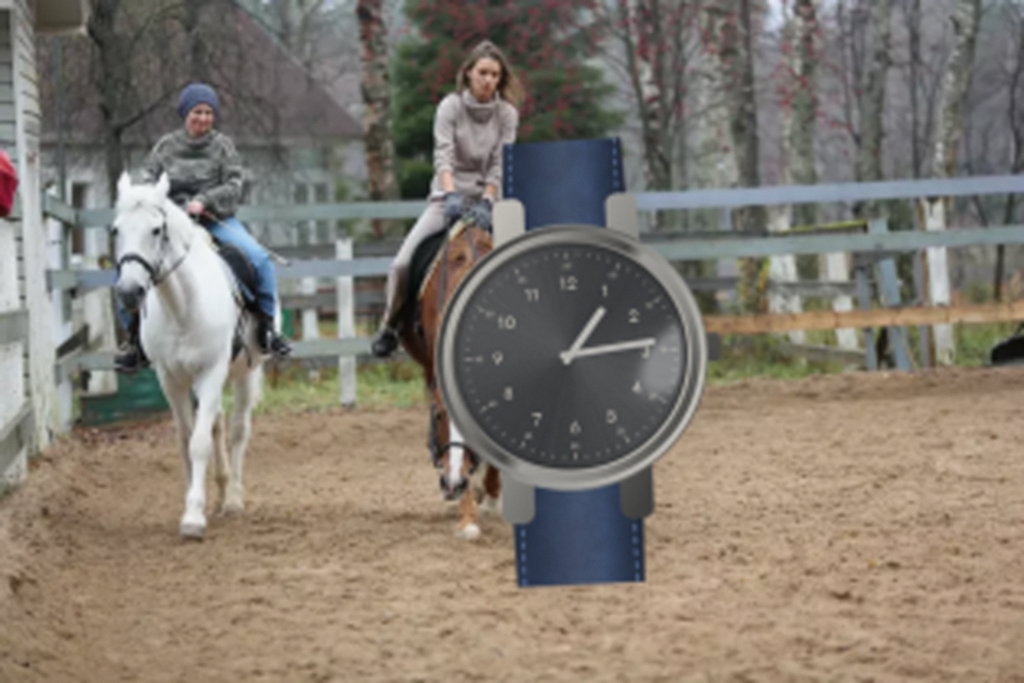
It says 1:14
